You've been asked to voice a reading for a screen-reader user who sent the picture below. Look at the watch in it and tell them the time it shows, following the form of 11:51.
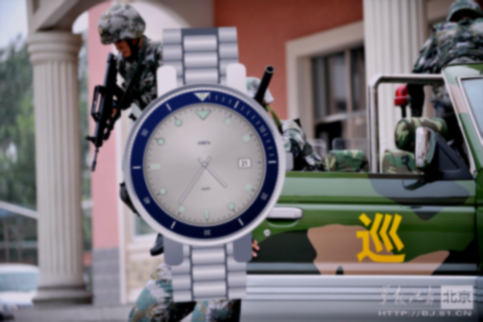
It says 4:36
